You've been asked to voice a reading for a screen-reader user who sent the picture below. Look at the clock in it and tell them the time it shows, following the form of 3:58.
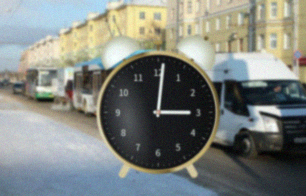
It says 3:01
